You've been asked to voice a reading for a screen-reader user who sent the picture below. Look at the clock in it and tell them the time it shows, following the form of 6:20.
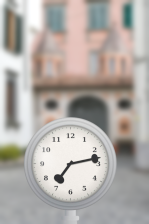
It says 7:13
